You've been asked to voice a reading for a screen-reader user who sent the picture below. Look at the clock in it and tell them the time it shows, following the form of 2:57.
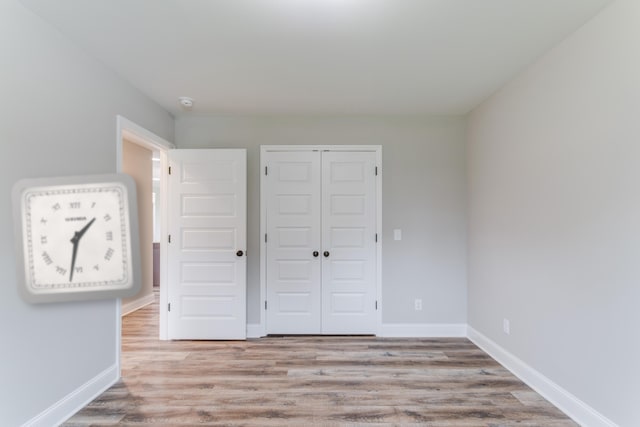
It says 1:32
